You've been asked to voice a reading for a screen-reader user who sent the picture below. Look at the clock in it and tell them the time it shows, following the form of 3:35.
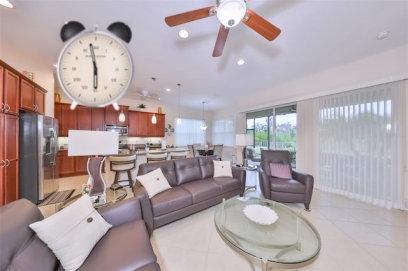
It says 5:58
